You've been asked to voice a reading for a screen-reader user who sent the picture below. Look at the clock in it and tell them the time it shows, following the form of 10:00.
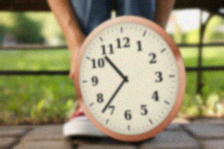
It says 10:37
